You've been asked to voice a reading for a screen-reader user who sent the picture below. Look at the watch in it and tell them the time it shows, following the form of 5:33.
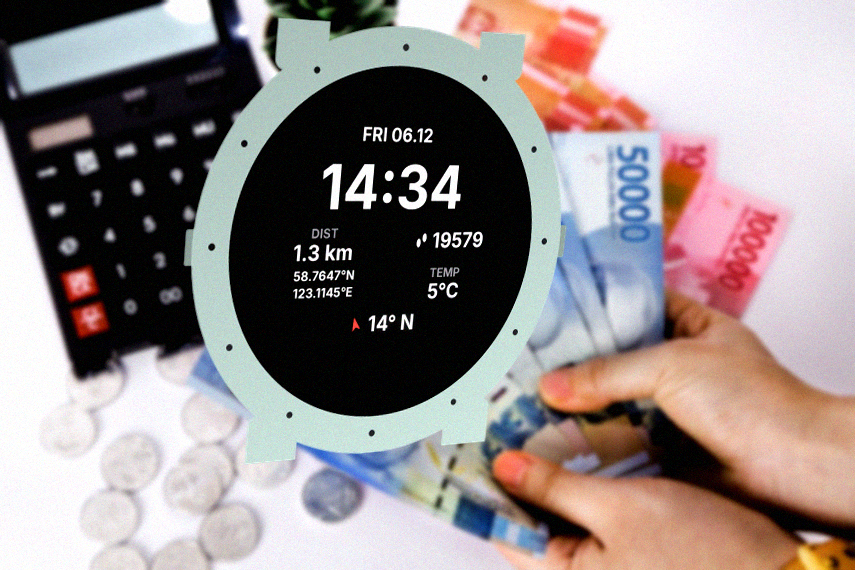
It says 14:34
